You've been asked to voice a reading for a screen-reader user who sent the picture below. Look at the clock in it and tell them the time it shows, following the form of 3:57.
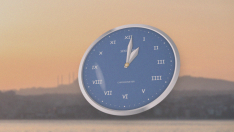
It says 1:01
